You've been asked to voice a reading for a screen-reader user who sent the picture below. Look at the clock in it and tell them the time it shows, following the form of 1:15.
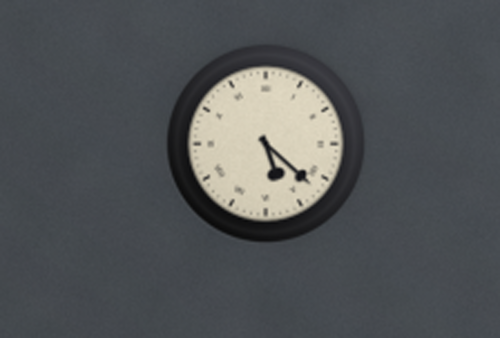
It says 5:22
